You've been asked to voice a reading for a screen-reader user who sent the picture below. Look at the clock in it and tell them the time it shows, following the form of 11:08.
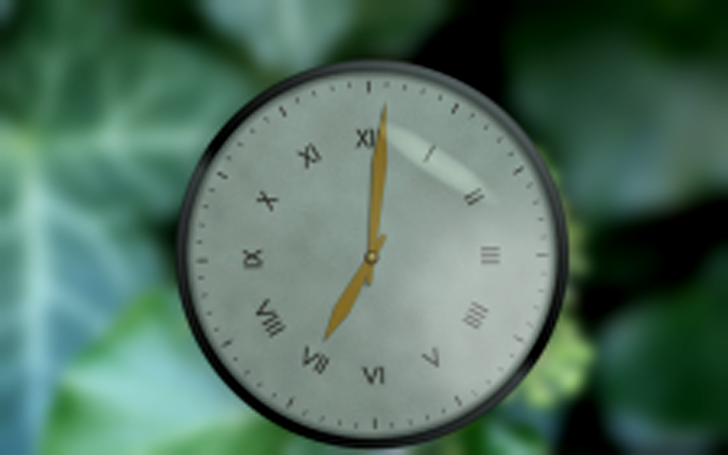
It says 7:01
